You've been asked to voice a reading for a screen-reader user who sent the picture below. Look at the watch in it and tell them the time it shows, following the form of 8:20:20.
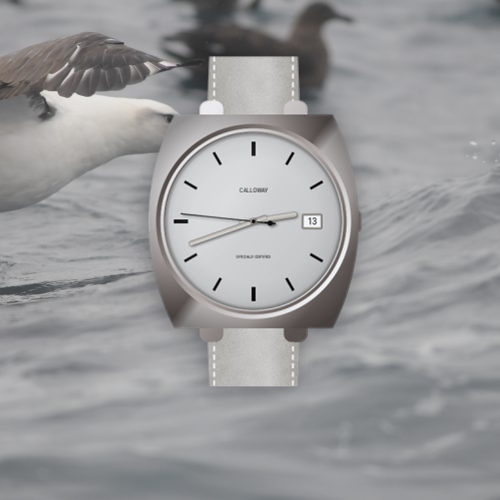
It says 2:41:46
